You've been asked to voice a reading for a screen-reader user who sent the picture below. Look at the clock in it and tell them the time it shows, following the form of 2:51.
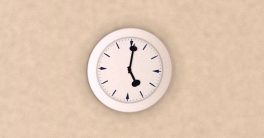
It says 5:01
